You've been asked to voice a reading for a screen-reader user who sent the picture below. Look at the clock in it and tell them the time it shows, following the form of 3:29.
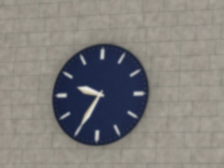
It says 9:35
